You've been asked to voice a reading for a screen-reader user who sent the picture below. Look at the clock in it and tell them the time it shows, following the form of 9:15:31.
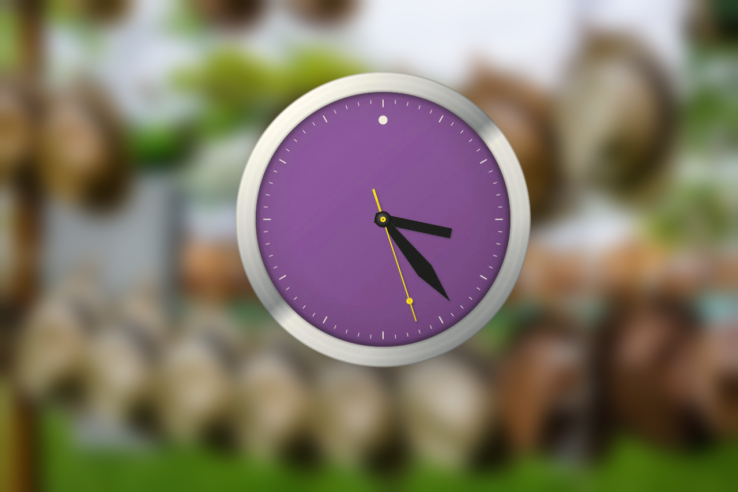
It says 3:23:27
